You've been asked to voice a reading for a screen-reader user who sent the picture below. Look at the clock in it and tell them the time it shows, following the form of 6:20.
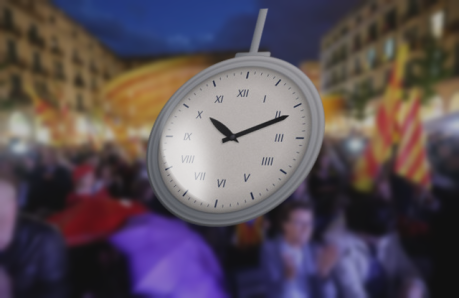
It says 10:11
